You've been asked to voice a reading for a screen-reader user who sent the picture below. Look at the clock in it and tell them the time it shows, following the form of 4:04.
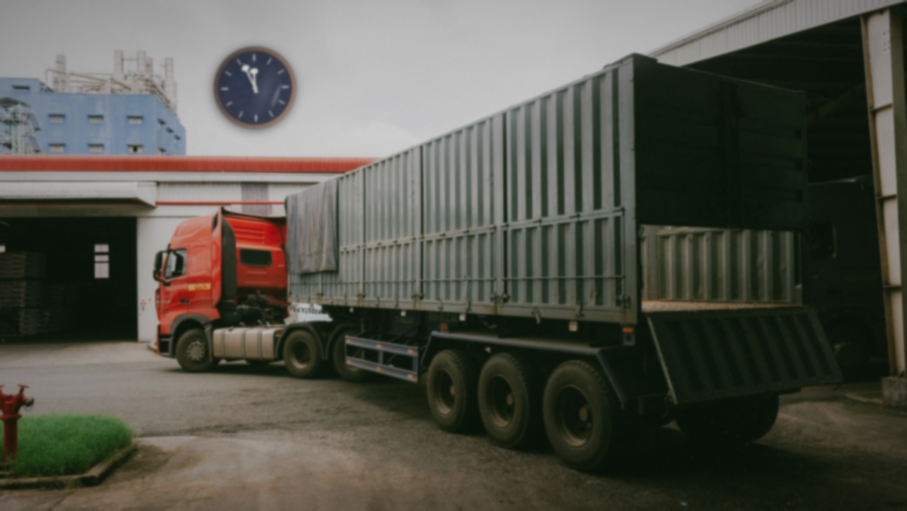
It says 11:56
